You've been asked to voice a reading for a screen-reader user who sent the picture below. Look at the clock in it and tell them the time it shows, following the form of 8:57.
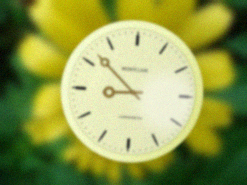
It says 8:52
